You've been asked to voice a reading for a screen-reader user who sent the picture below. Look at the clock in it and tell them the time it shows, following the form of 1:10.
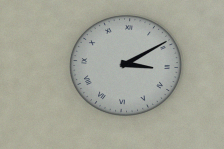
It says 3:09
